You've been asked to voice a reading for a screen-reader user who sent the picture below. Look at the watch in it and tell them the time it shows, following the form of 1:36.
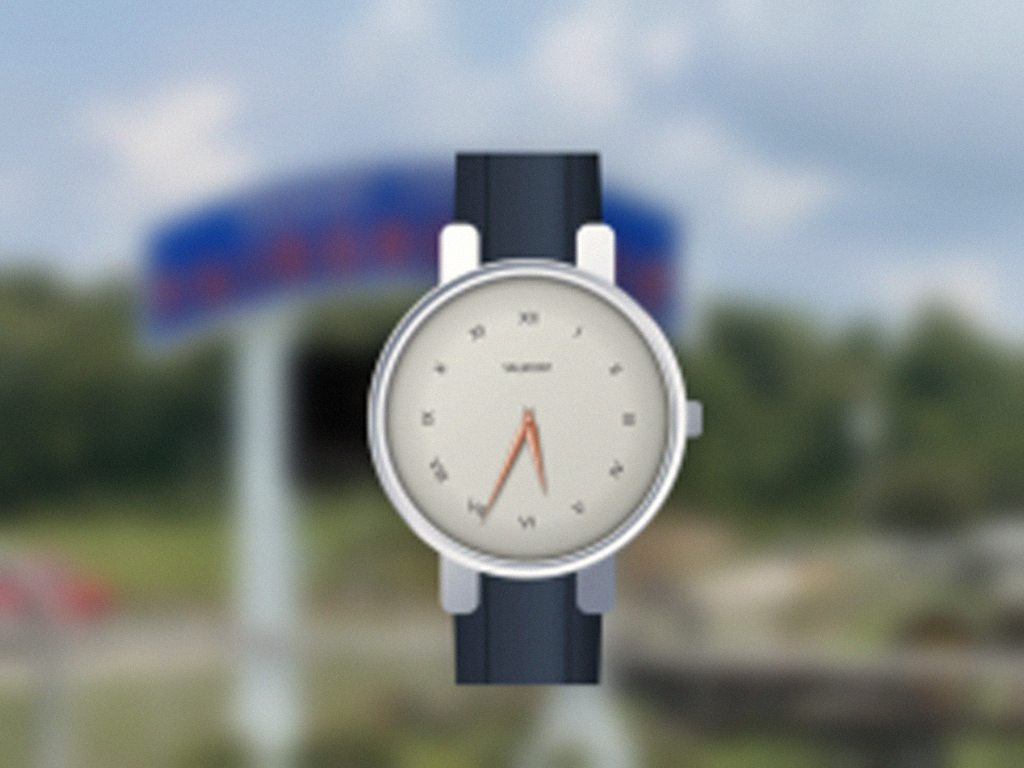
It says 5:34
